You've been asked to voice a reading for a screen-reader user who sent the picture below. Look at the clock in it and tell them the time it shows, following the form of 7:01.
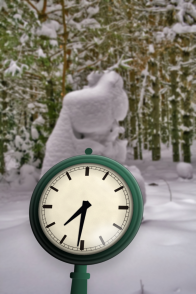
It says 7:31
